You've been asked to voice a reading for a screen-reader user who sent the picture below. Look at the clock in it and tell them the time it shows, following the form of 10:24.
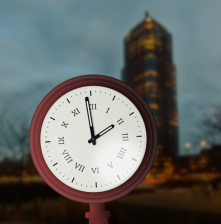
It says 1:59
